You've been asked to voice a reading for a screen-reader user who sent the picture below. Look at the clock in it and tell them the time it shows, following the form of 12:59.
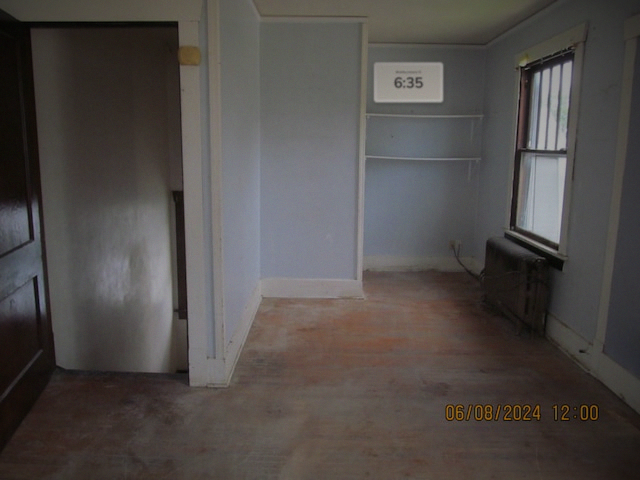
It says 6:35
